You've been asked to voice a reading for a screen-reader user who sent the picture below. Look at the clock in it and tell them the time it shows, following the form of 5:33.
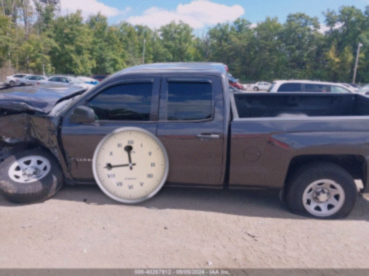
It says 11:44
